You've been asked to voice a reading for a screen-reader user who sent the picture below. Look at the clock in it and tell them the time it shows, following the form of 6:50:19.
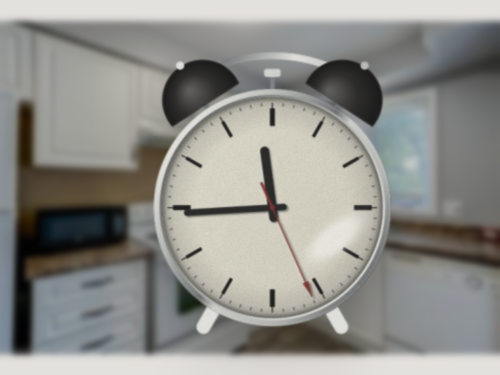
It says 11:44:26
